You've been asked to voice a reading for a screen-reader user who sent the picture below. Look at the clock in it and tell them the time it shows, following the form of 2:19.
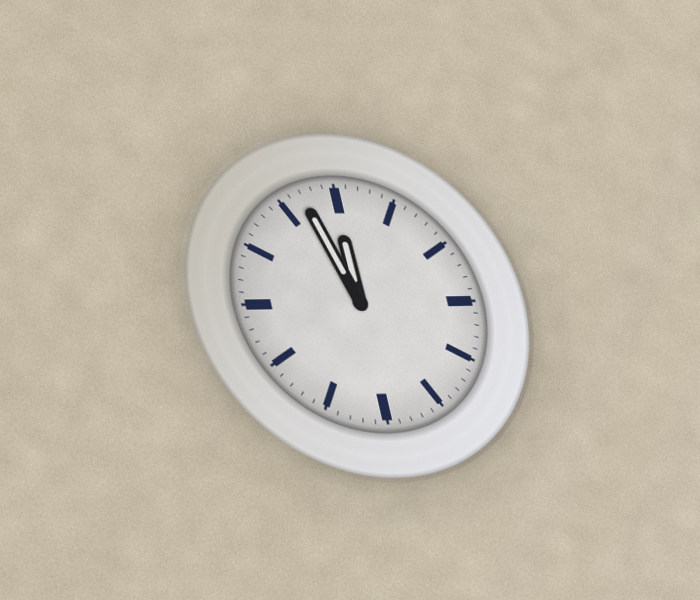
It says 11:57
